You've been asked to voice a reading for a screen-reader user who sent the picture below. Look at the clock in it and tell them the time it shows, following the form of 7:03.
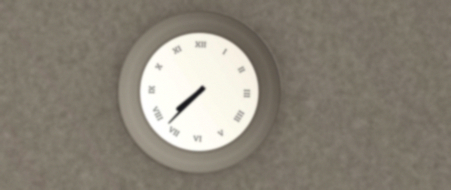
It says 7:37
